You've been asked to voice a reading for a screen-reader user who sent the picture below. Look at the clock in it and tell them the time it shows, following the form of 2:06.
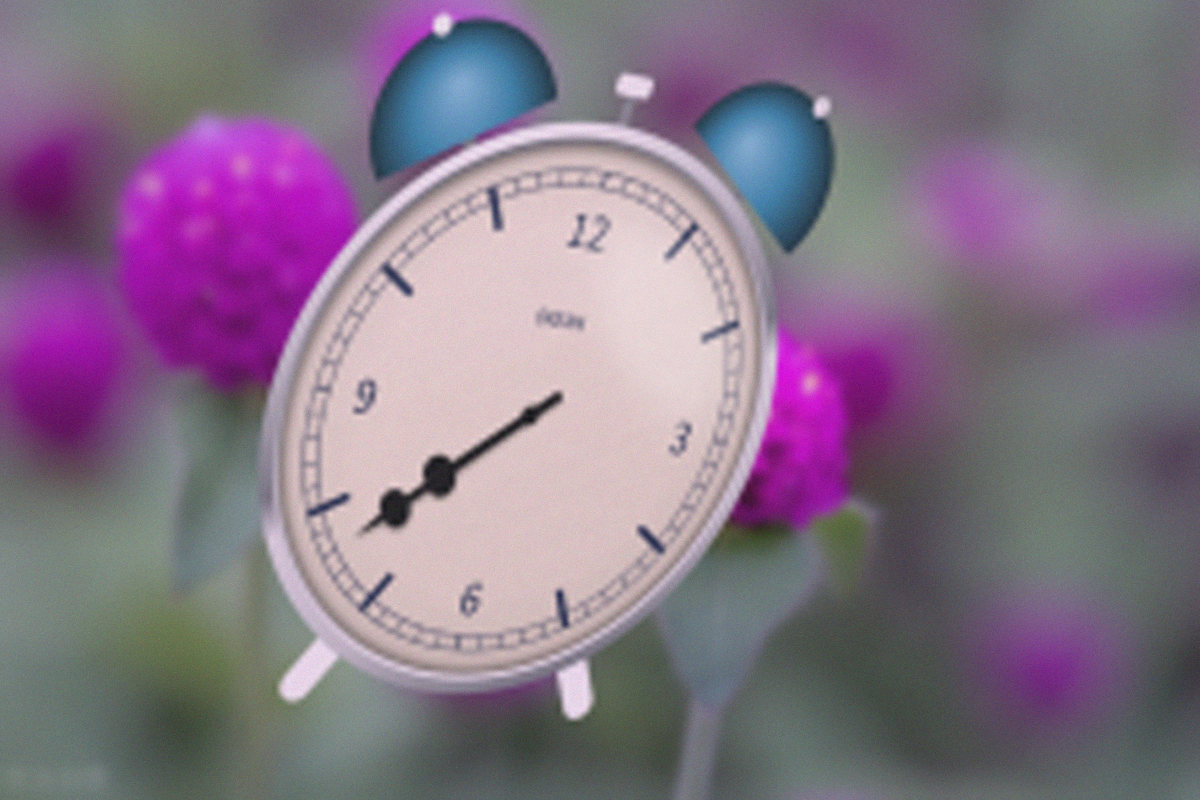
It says 7:38
